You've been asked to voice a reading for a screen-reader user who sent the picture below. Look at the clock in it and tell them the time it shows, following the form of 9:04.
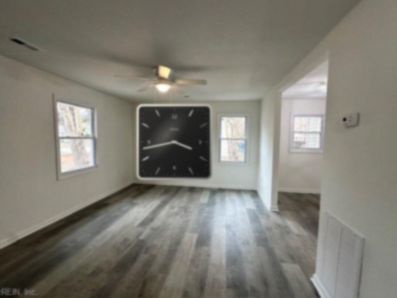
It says 3:43
